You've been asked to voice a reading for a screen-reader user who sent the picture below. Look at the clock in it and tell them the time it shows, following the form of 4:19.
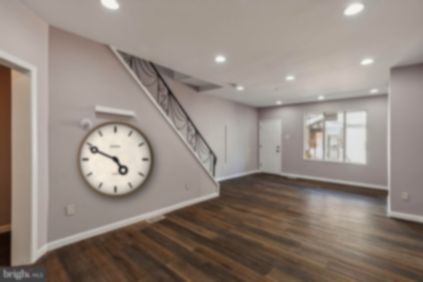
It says 4:49
